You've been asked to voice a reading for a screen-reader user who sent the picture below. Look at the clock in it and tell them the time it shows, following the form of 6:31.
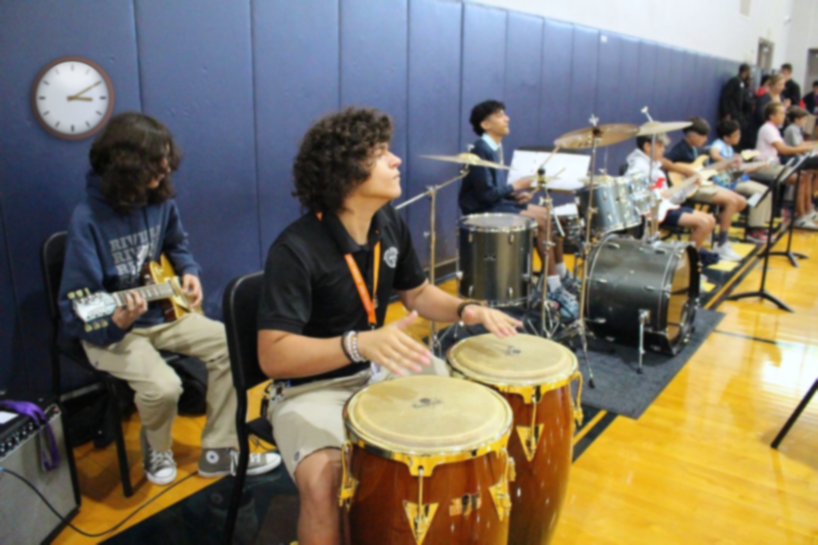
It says 3:10
